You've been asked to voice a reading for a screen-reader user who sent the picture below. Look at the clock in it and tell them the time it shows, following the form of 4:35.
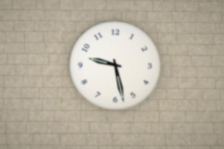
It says 9:28
